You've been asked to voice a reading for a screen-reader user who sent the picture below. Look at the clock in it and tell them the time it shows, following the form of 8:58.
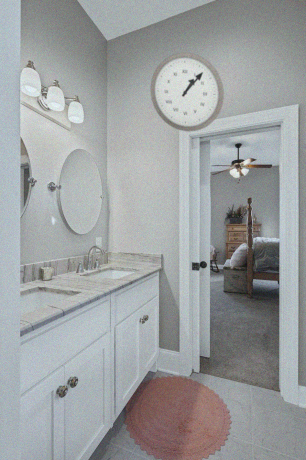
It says 1:07
